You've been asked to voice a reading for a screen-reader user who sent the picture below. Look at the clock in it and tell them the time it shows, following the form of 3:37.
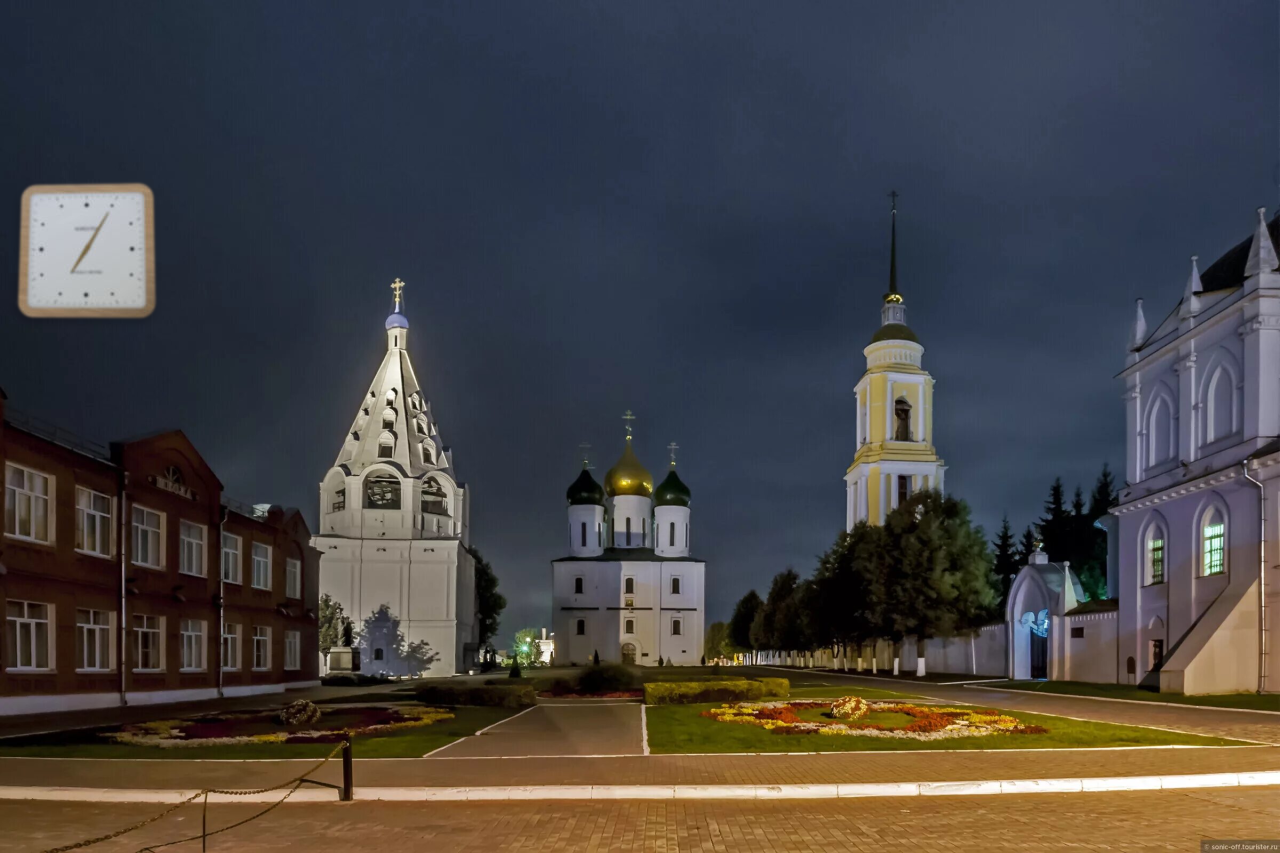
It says 7:05
